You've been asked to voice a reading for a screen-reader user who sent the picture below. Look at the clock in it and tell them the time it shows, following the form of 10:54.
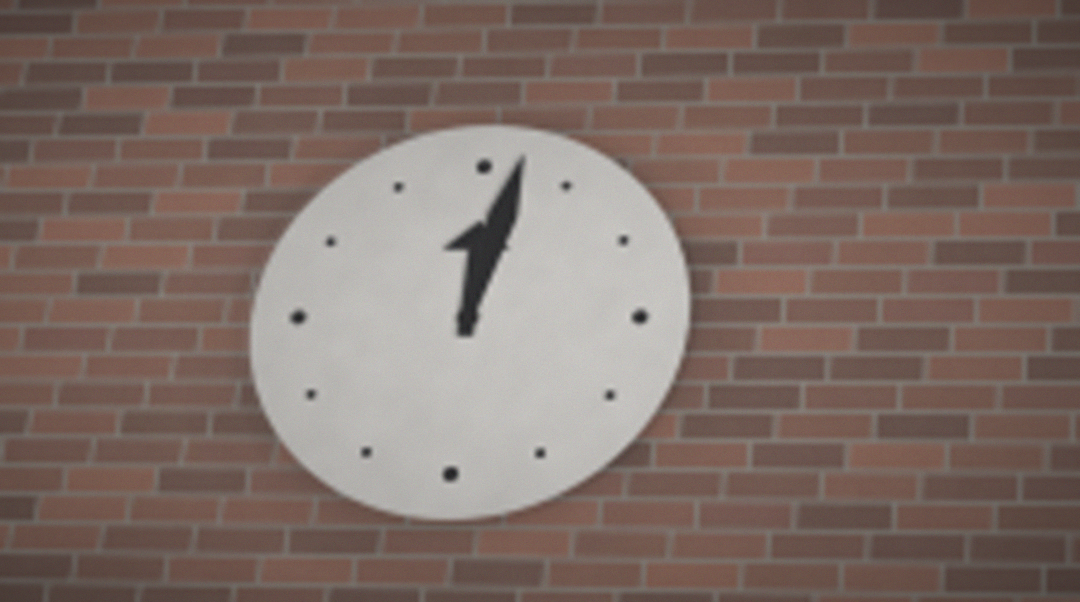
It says 12:02
